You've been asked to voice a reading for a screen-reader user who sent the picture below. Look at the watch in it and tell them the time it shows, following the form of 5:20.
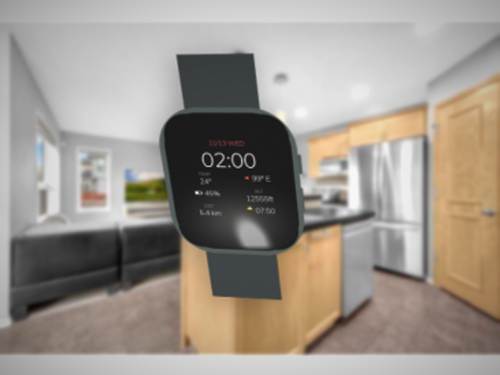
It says 2:00
